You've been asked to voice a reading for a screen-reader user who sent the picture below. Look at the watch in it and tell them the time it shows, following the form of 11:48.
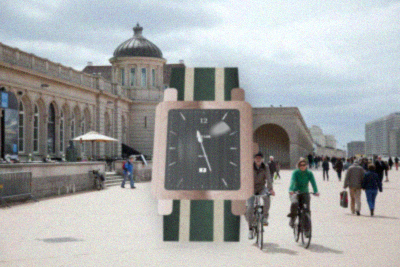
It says 11:27
